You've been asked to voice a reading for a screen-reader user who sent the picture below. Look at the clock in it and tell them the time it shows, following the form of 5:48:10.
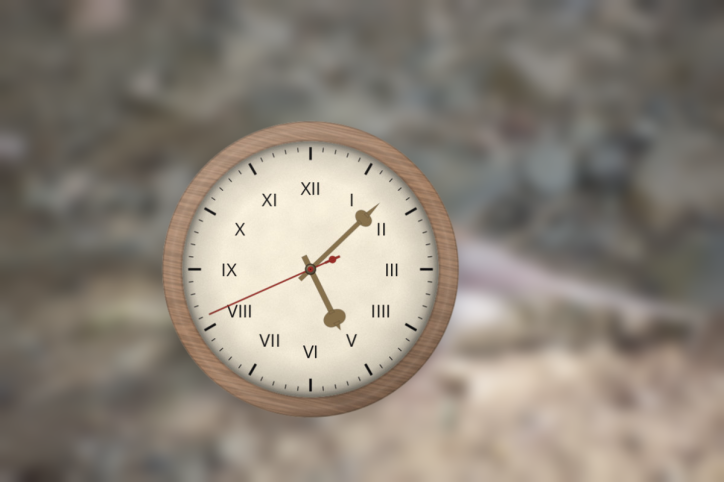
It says 5:07:41
